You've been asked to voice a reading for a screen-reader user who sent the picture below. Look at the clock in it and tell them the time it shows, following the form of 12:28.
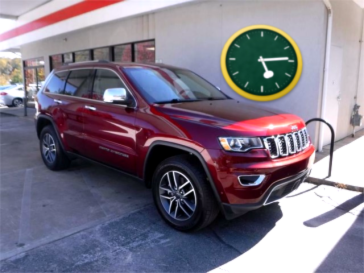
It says 5:14
